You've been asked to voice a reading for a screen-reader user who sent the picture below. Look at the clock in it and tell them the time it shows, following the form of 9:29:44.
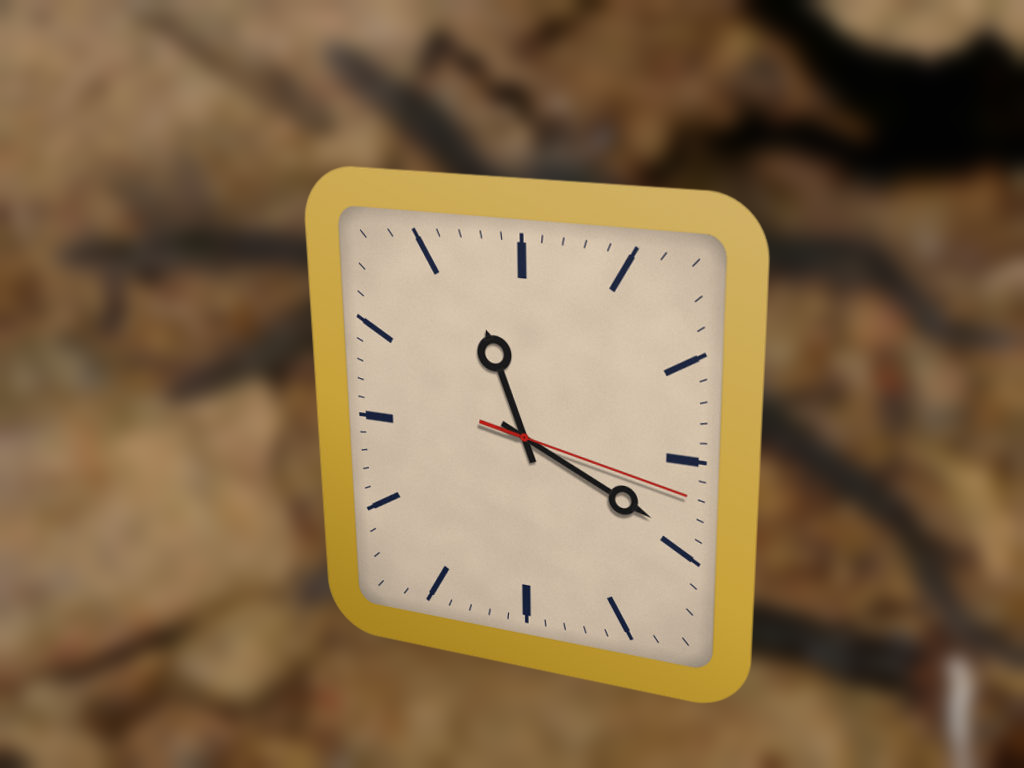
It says 11:19:17
